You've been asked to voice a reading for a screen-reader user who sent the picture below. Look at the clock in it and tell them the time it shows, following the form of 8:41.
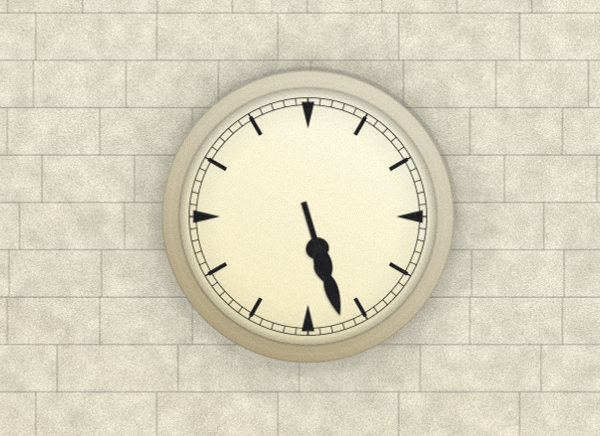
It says 5:27
